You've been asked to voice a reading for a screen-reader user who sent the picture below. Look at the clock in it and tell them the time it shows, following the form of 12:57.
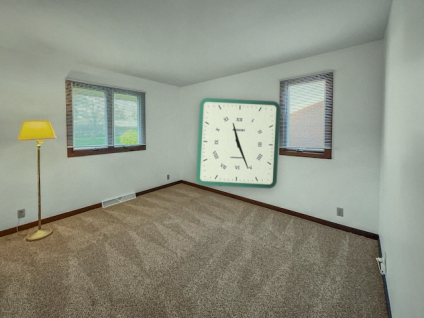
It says 11:26
